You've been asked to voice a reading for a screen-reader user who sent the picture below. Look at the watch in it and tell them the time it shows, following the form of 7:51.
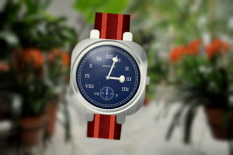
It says 3:03
